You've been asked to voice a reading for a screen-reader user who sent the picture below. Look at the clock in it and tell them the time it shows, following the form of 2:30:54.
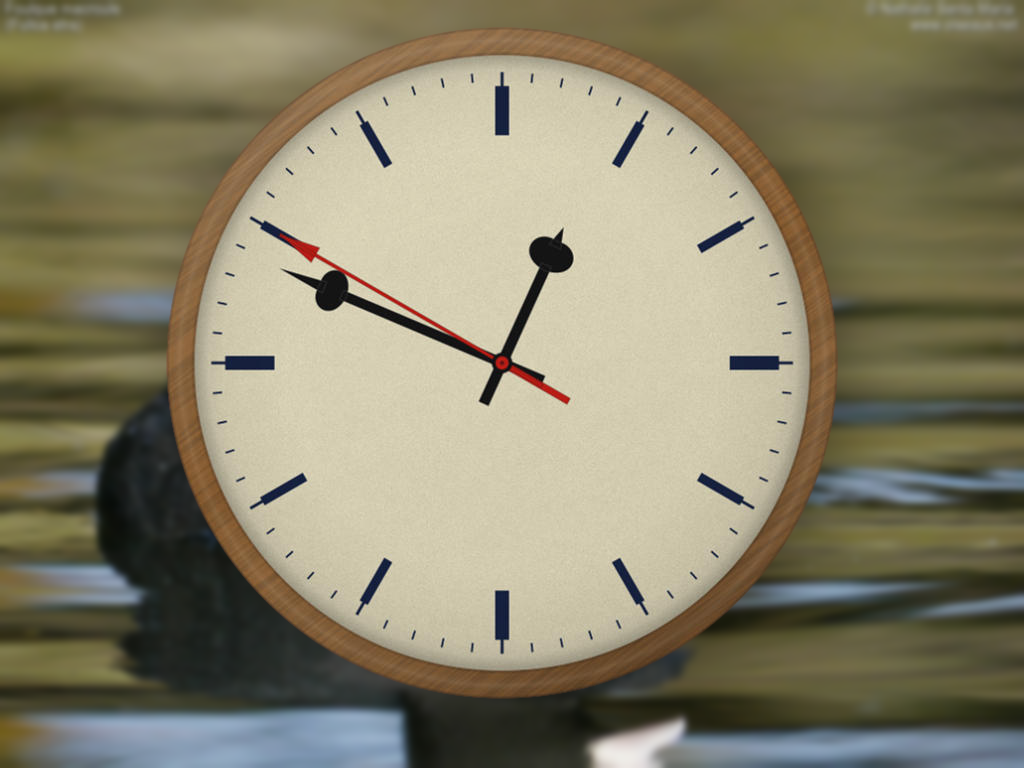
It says 12:48:50
